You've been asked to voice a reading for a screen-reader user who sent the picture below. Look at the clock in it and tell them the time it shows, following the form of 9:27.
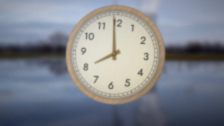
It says 7:59
